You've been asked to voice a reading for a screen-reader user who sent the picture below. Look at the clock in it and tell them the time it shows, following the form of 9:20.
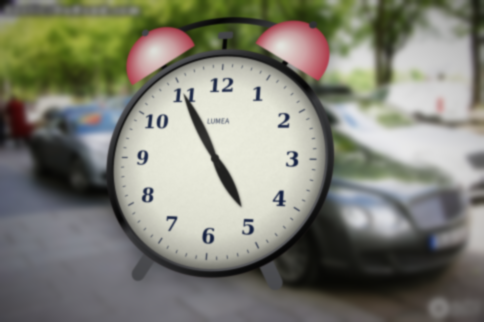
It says 4:55
